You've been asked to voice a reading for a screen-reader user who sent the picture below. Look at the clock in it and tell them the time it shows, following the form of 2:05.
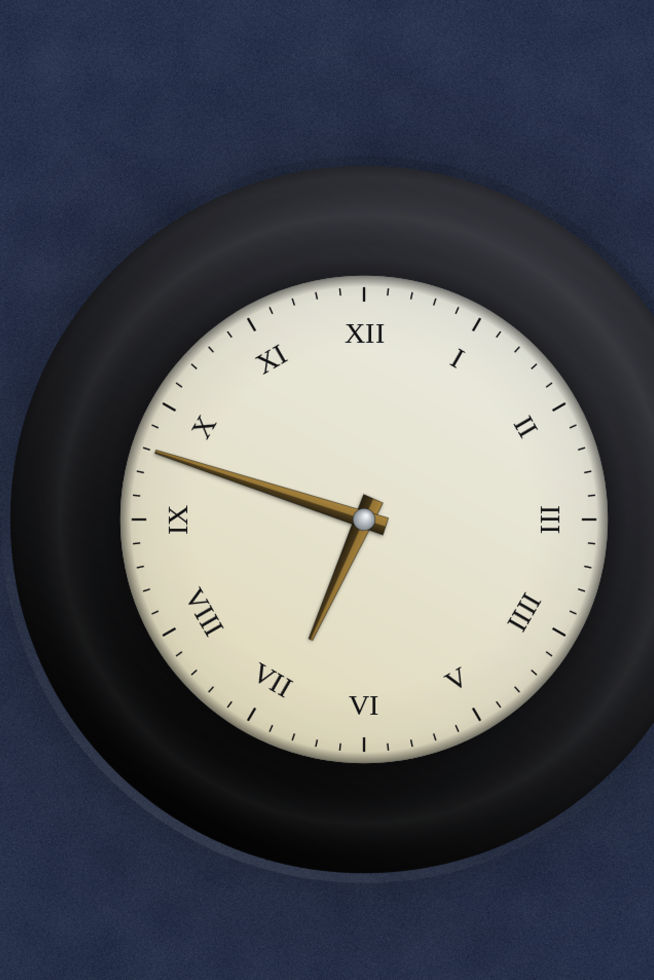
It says 6:48
